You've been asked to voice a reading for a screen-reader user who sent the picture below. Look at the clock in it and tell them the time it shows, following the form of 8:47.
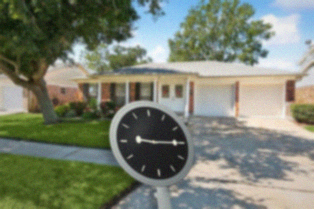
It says 9:15
